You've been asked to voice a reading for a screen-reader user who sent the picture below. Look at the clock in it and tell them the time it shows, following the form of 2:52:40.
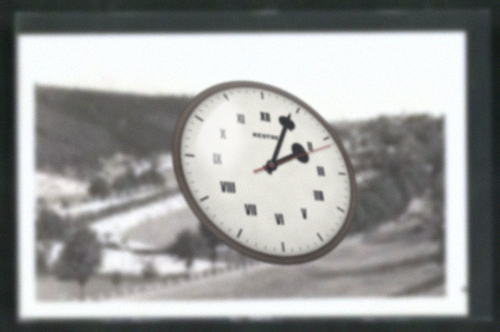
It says 2:04:11
